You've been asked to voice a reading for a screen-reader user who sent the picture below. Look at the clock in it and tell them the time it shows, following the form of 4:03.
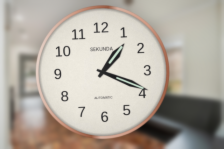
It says 1:19
